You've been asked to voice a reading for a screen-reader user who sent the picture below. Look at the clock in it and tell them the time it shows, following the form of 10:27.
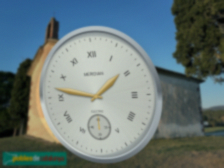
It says 1:47
